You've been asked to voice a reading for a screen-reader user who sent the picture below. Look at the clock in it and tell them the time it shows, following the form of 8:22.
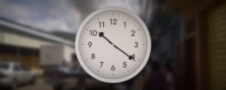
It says 10:21
